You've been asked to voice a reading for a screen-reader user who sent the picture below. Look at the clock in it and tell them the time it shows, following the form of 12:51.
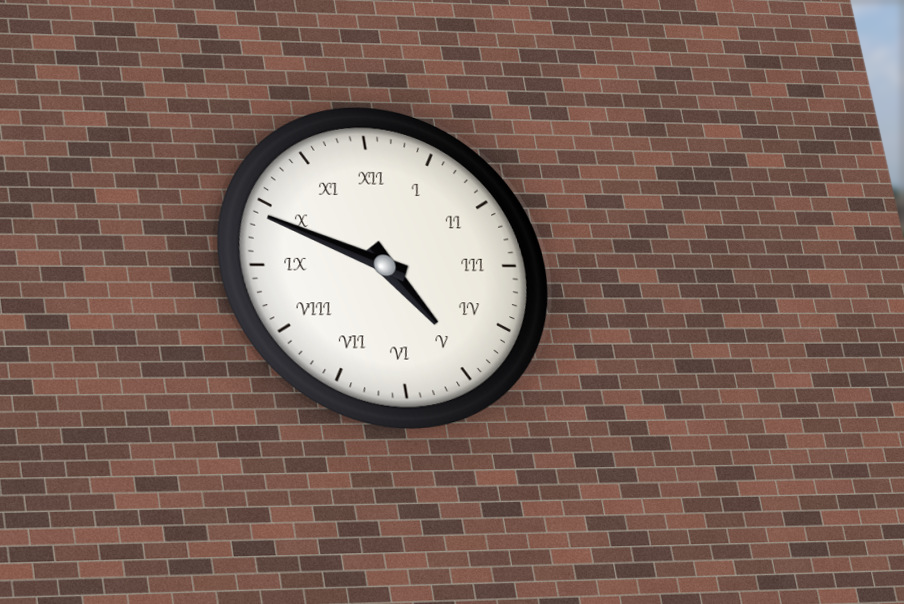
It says 4:49
